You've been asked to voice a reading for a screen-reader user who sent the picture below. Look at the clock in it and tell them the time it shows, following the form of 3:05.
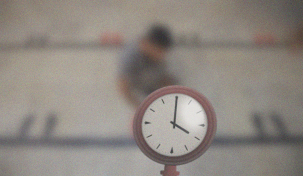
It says 4:00
